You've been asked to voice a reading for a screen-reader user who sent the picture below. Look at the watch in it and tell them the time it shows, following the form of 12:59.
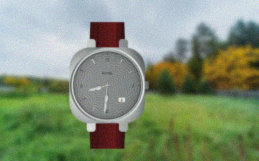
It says 8:31
